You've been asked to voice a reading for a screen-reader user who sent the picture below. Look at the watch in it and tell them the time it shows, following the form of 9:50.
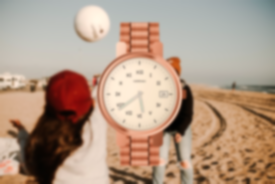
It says 5:39
